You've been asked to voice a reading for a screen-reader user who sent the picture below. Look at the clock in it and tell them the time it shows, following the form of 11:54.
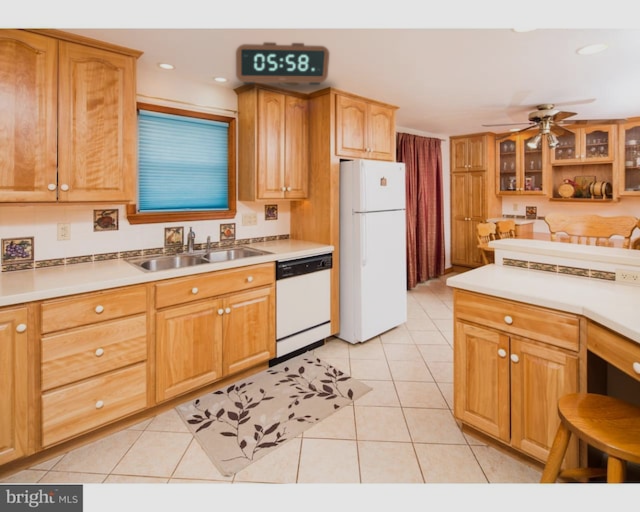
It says 5:58
